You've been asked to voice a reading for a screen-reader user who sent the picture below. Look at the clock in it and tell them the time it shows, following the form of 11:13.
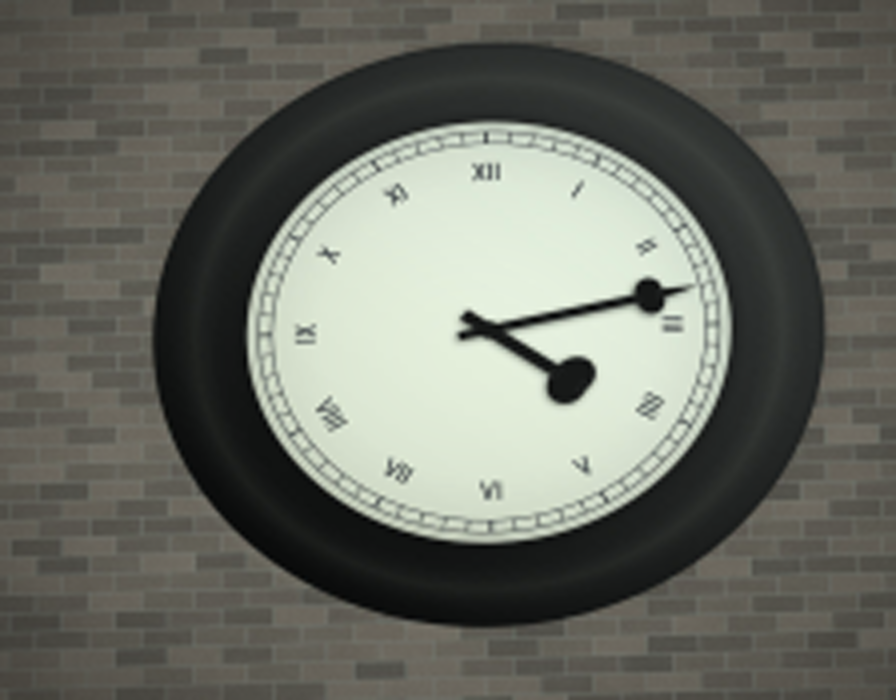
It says 4:13
